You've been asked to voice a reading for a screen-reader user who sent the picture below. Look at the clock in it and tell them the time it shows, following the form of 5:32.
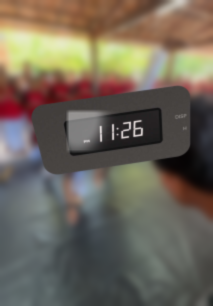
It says 11:26
